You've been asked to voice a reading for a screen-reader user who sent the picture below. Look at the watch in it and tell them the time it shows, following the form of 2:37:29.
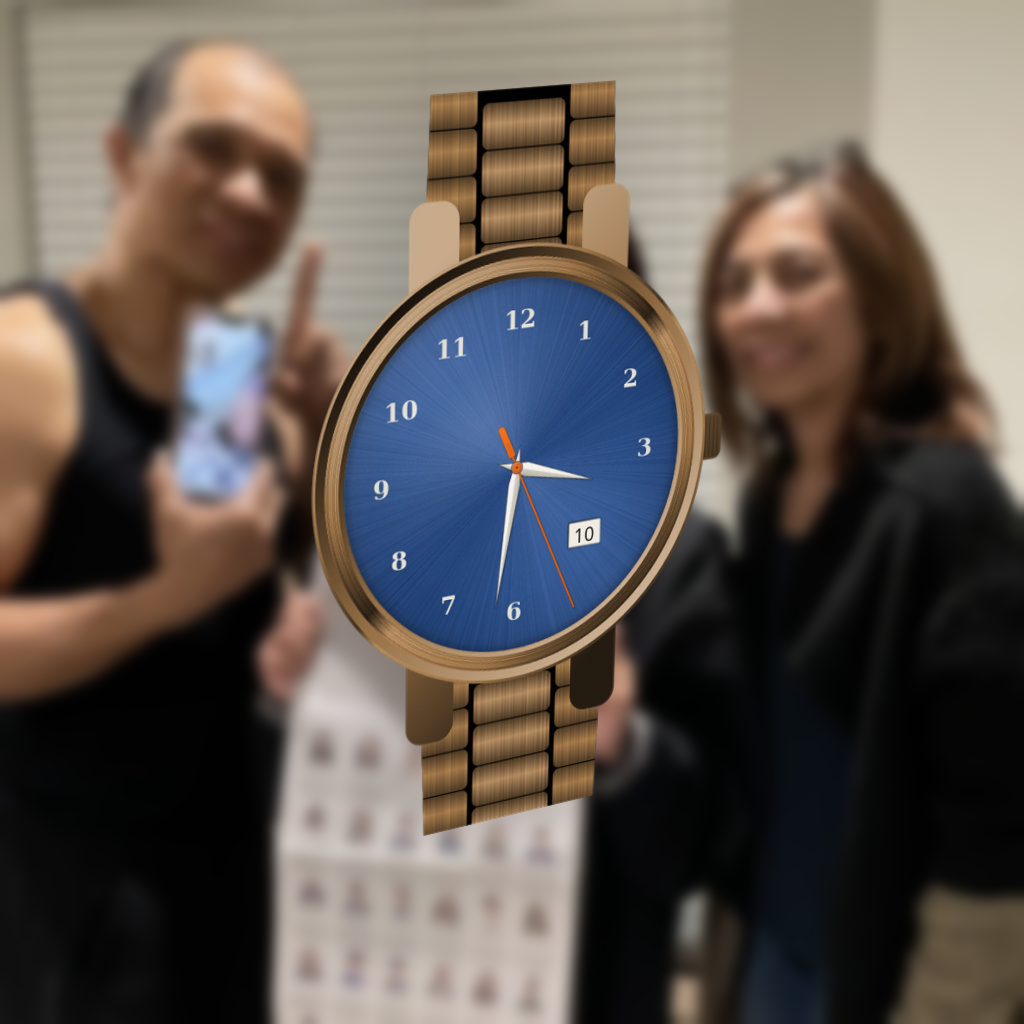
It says 3:31:26
